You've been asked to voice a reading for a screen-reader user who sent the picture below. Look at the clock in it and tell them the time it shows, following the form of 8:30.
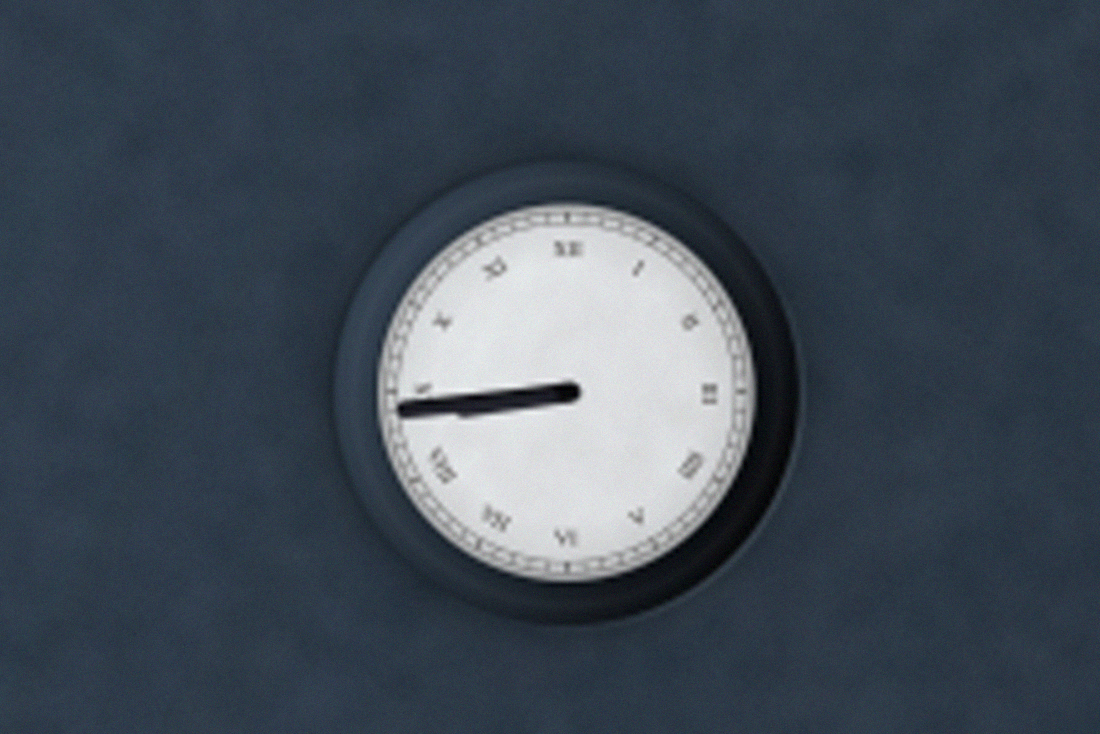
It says 8:44
